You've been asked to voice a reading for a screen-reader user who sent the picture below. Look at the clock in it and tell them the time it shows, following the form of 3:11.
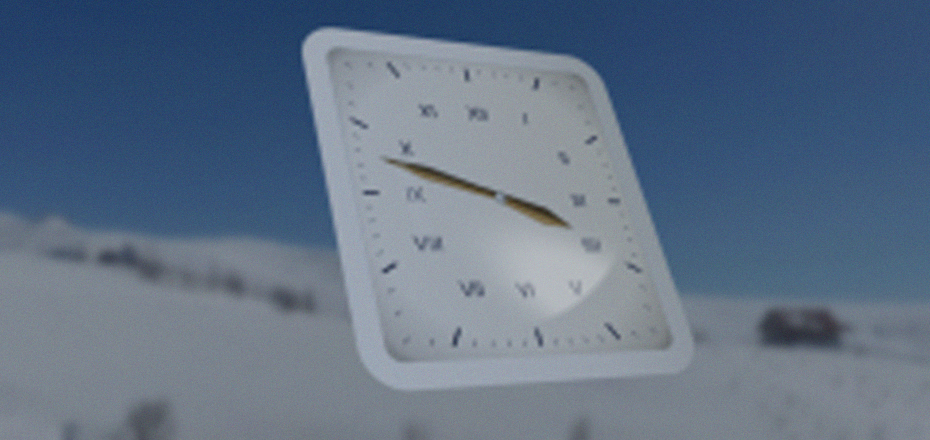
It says 3:48
